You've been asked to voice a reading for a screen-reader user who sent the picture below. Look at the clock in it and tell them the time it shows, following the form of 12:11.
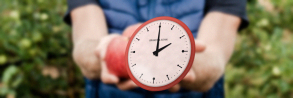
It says 2:00
